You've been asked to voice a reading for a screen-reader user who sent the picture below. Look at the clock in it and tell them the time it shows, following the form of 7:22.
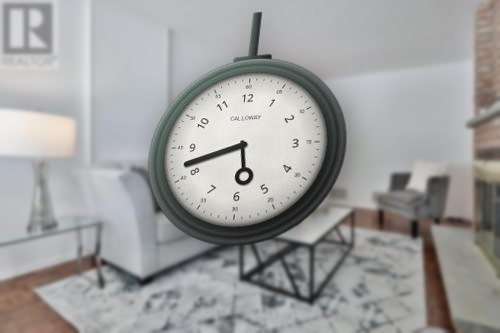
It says 5:42
